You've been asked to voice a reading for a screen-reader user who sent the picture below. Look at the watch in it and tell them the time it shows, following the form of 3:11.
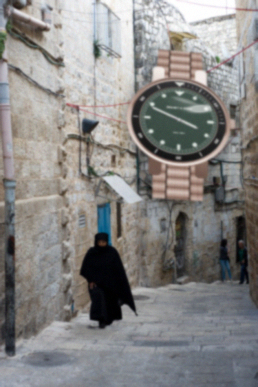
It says 3:49
